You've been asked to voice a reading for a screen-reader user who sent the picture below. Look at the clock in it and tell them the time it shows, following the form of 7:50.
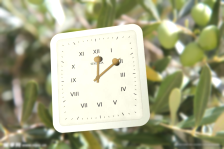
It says 12:09
